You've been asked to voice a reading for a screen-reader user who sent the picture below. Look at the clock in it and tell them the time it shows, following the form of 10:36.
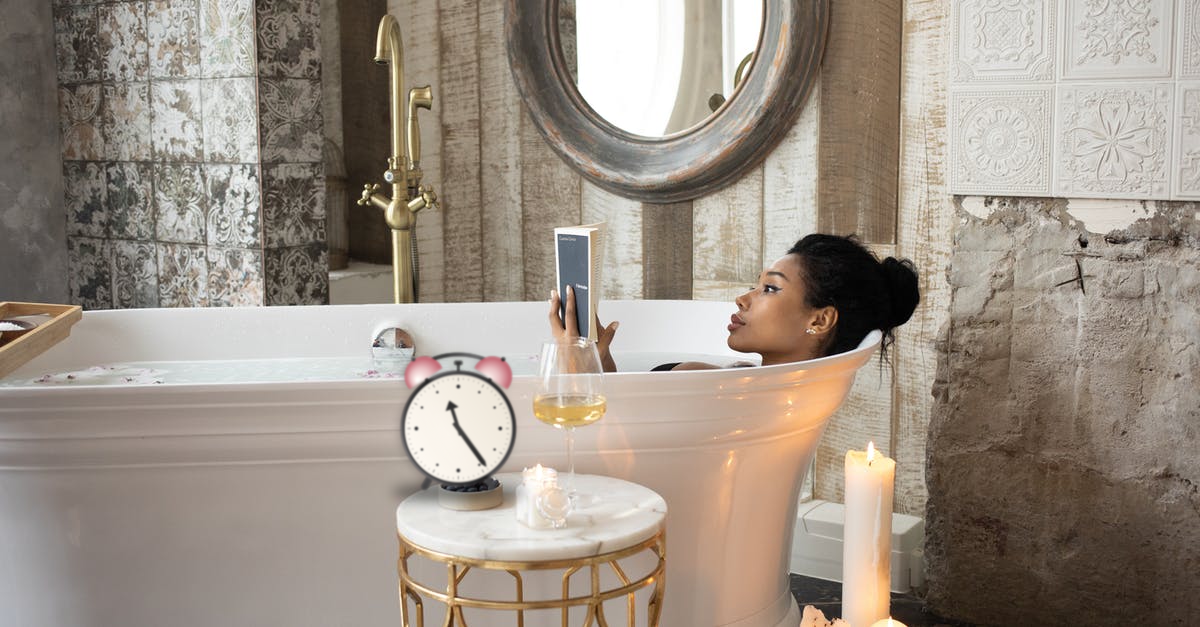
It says 11:24
